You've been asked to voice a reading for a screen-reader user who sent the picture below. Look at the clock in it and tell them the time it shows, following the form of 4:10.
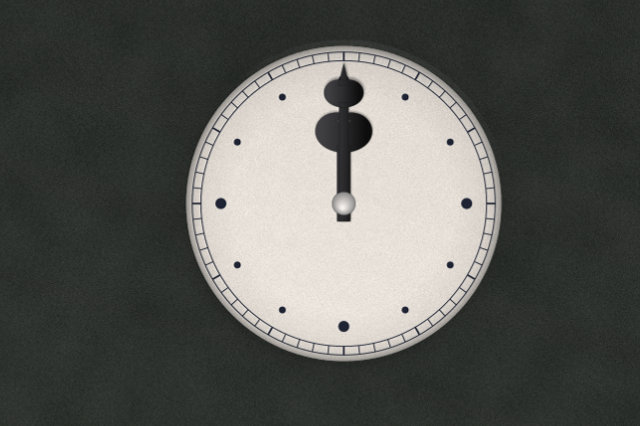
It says 12:00
